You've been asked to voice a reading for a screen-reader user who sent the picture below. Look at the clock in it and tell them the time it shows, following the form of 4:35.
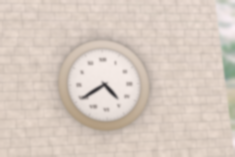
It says 4:40
